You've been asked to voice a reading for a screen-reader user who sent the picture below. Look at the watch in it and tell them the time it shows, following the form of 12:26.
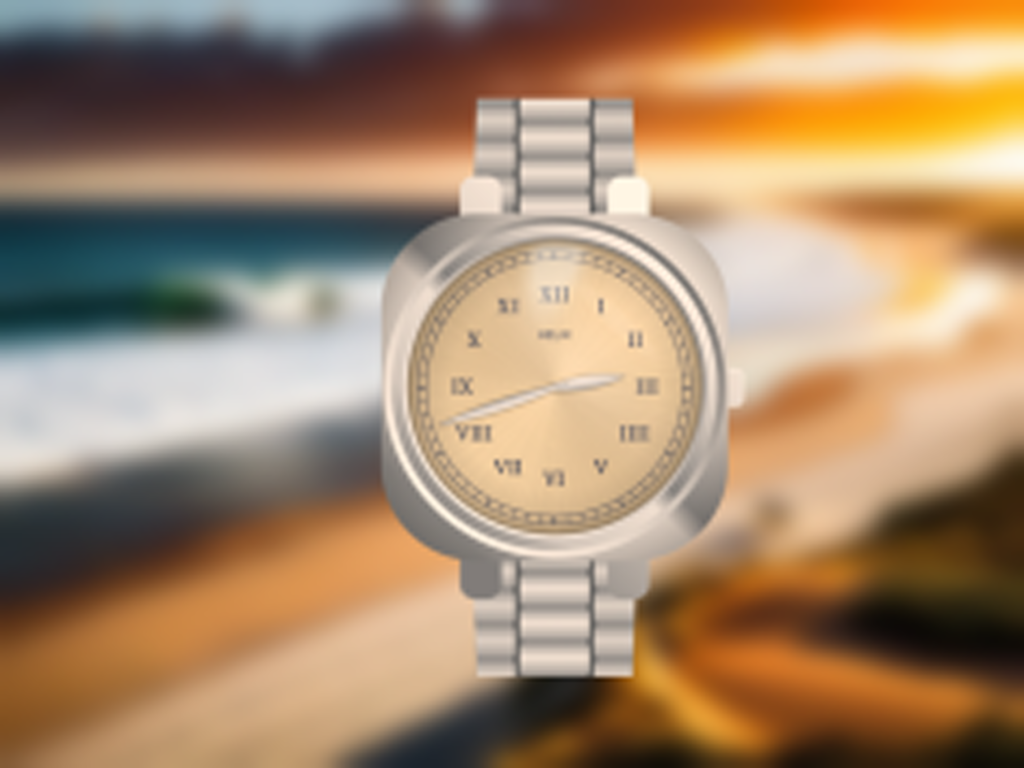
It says 2:42
